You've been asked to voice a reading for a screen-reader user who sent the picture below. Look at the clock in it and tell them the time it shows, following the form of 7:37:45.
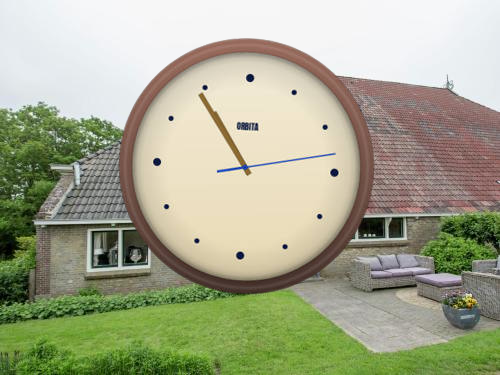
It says 10:54:13
